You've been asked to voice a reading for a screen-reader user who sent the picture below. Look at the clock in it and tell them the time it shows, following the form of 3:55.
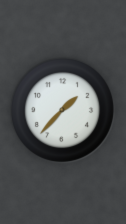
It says 1:37
